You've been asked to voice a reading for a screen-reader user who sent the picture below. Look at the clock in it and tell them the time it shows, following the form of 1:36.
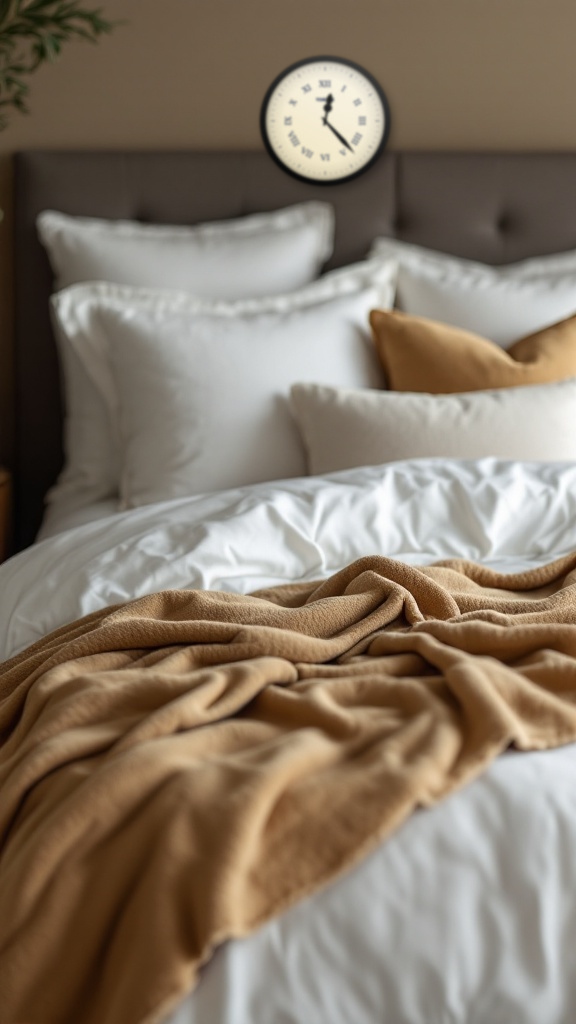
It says 12:23
